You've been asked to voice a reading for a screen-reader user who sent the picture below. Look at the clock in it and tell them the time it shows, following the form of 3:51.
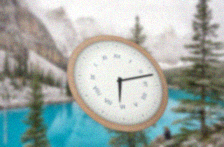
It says 6:12
